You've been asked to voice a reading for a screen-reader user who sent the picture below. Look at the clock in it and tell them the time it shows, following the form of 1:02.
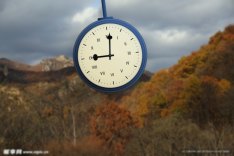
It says 9:01
